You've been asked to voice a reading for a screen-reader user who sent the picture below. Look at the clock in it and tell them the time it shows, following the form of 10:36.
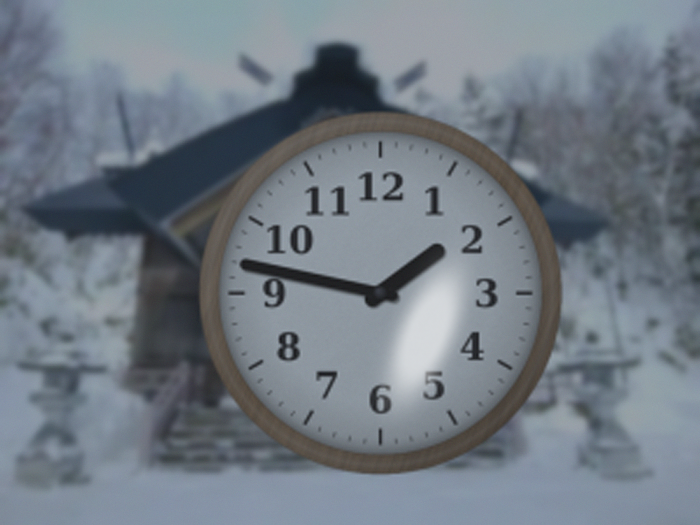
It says 1:47
